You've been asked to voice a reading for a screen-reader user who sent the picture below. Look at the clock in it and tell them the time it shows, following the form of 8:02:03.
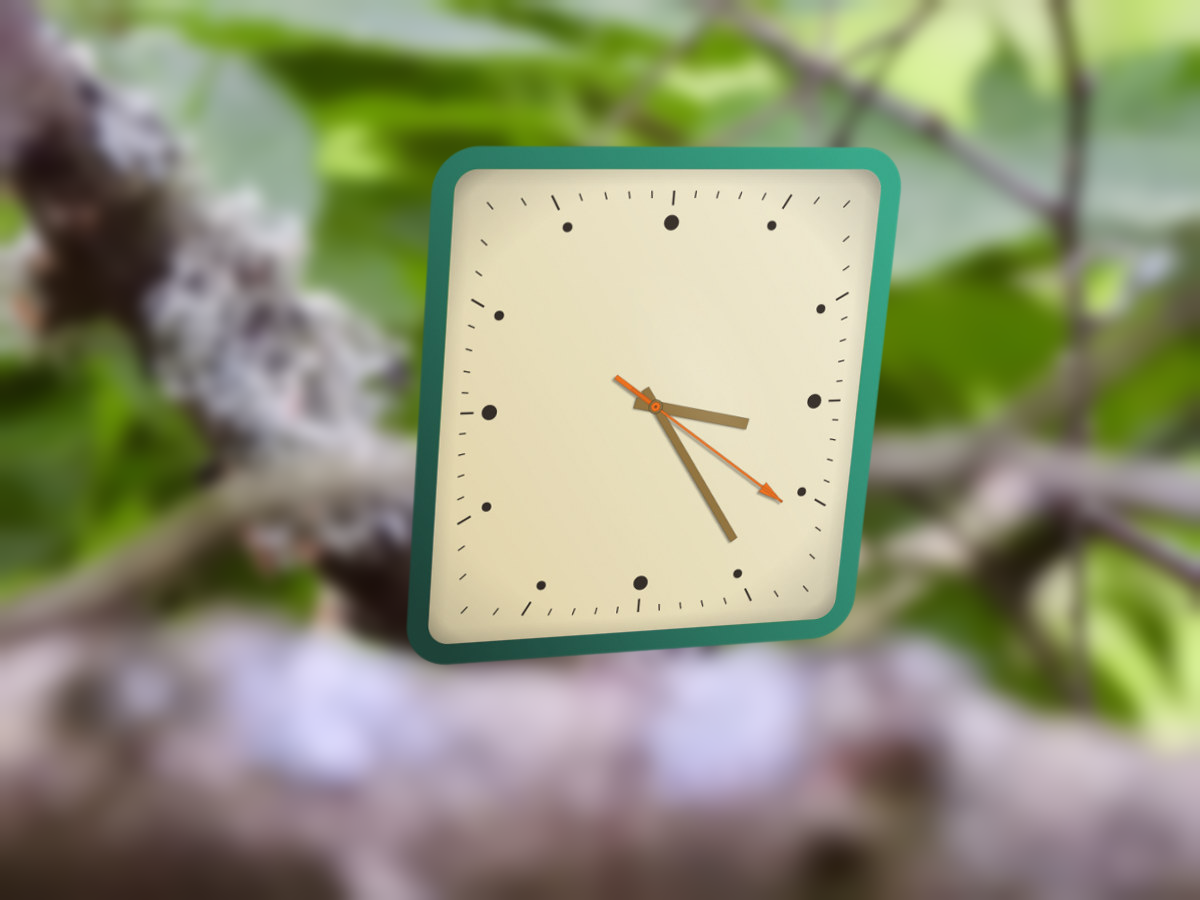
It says 3:24:21
